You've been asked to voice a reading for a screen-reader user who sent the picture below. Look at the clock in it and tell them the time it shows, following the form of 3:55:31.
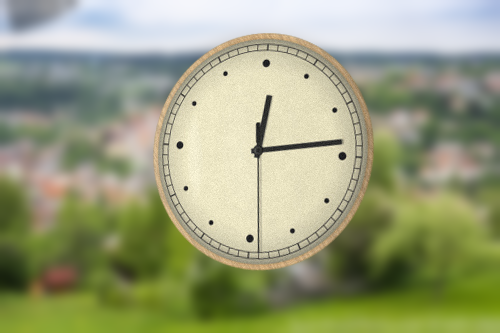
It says 12:13:29
